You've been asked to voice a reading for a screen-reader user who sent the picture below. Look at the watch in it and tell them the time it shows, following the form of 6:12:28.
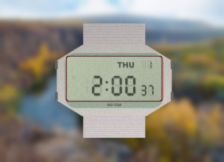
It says 2:00:37
